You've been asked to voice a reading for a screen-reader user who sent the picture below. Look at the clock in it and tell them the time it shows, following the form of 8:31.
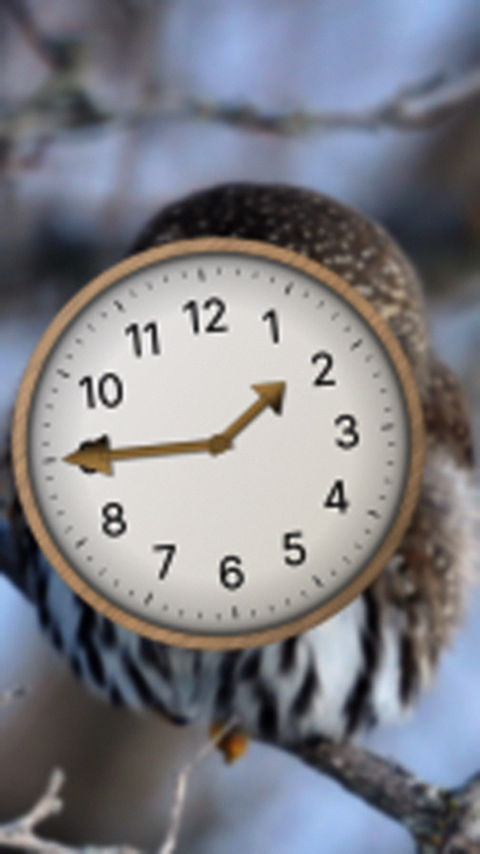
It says 1:45
